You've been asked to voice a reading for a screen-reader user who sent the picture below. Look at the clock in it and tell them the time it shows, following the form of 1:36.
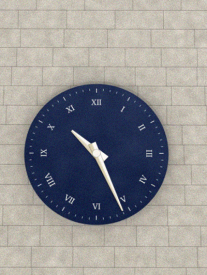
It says 10:26
